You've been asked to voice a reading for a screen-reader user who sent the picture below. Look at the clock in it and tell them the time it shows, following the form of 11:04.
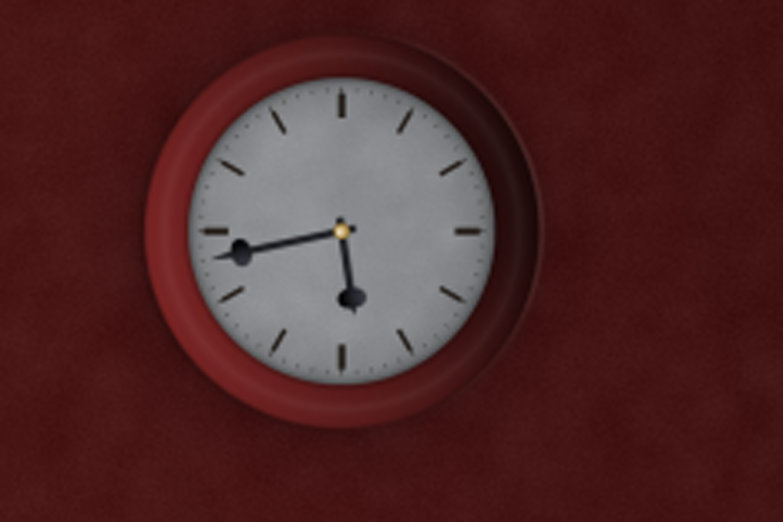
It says 5:43
